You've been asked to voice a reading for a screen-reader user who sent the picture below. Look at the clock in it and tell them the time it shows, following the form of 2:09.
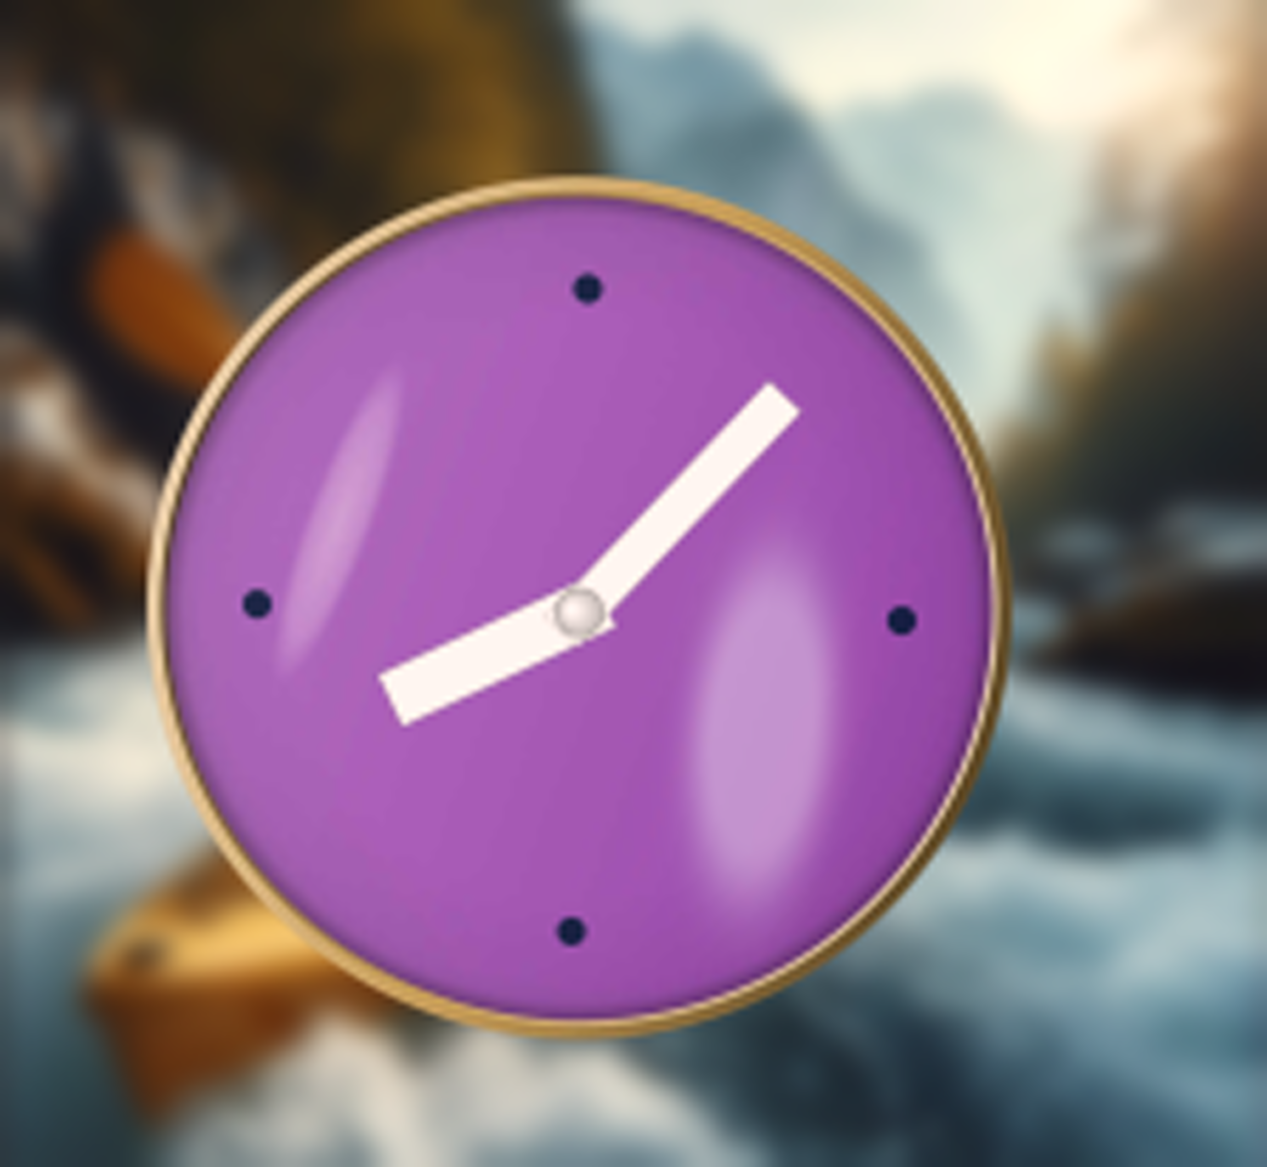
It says 8:07
